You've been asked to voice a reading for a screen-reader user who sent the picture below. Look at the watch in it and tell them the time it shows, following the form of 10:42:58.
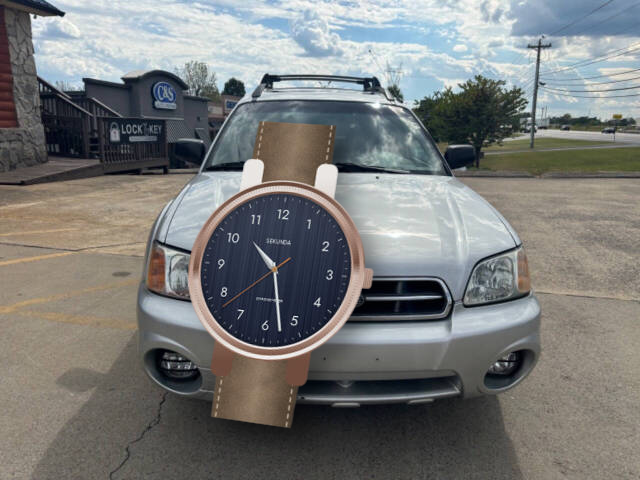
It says 10:27:38
